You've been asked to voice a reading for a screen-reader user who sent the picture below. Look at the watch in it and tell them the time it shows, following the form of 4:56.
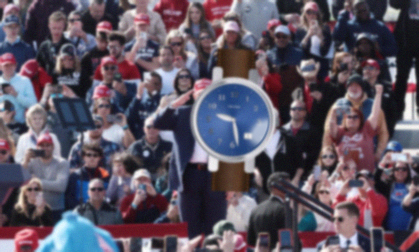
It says 9:28
